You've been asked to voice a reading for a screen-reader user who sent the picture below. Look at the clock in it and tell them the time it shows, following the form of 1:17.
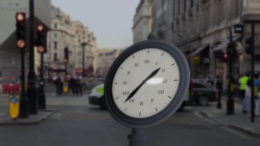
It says 1:37
